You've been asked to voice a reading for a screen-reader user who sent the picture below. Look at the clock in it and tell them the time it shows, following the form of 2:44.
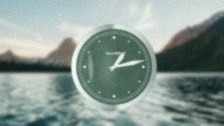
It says 1:13
